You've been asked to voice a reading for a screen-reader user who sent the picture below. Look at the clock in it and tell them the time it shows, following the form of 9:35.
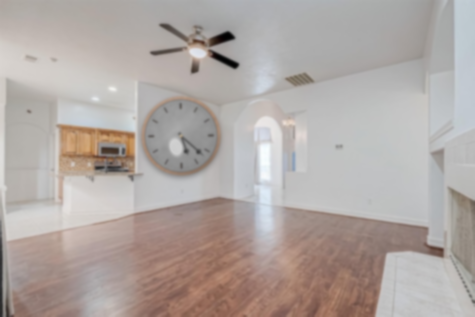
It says 5:22
